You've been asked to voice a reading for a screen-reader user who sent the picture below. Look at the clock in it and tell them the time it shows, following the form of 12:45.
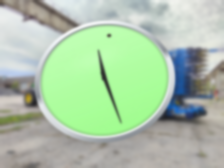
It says 11:26
